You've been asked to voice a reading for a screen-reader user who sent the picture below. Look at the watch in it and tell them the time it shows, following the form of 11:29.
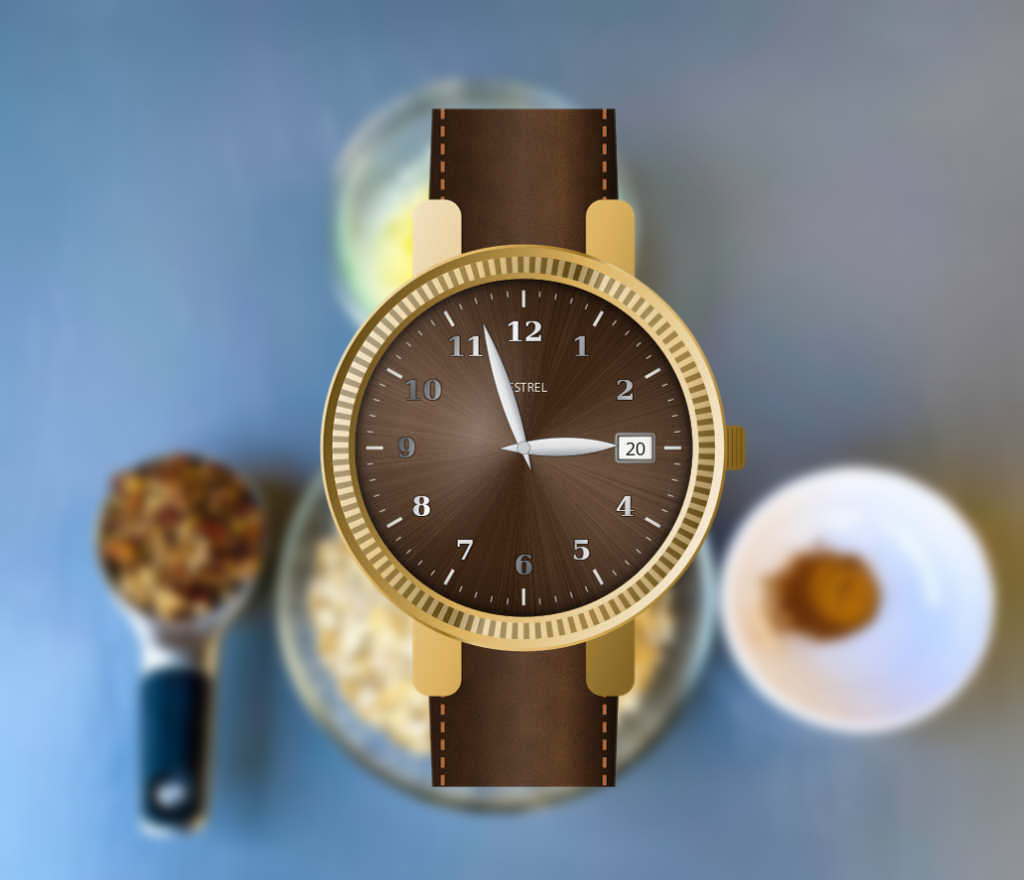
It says 2:57
